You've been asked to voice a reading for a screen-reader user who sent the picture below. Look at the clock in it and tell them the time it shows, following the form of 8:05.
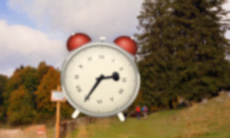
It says 2:35
